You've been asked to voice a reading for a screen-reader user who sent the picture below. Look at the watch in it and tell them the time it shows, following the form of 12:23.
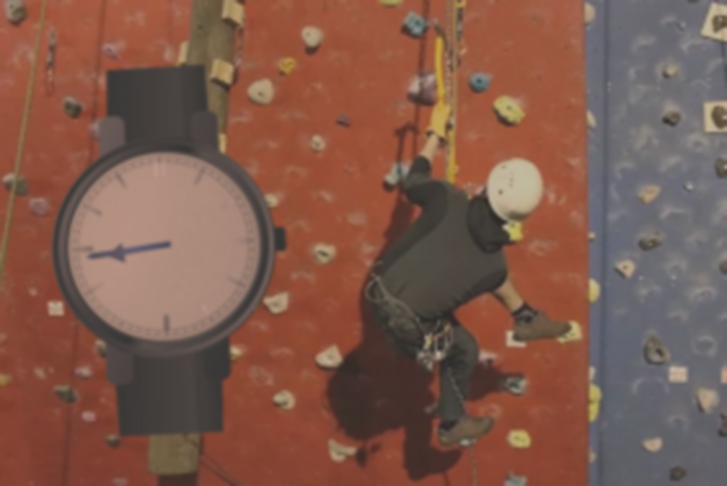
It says 8:44
